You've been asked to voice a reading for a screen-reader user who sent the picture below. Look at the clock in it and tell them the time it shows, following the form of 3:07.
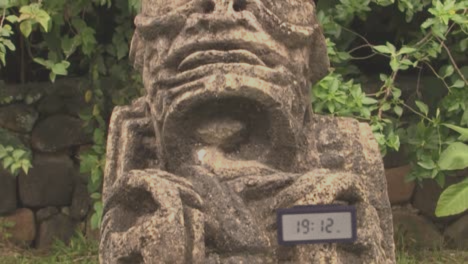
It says 19:12
